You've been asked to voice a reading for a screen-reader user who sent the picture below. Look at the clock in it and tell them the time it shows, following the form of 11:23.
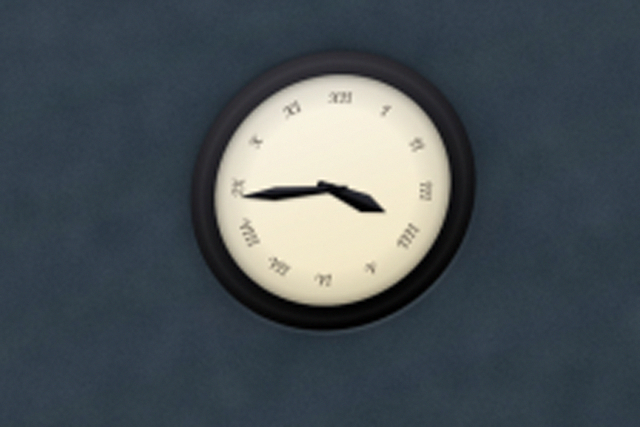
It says 3:44
